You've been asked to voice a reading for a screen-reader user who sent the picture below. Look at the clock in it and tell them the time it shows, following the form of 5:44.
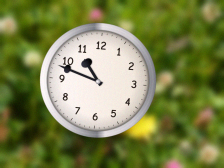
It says 10:48
